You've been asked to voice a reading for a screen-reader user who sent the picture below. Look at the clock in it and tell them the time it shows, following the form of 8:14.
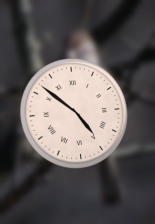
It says 4:52
